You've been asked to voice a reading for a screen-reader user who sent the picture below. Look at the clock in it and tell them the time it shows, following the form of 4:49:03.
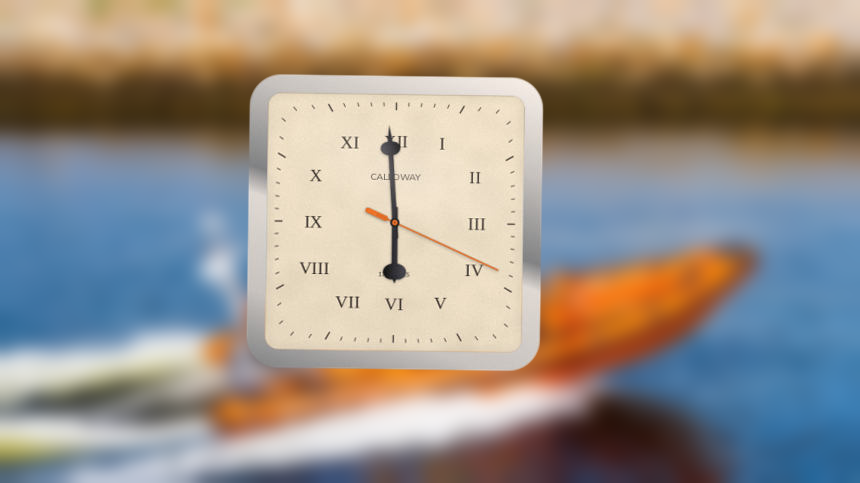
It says 5:59:19
